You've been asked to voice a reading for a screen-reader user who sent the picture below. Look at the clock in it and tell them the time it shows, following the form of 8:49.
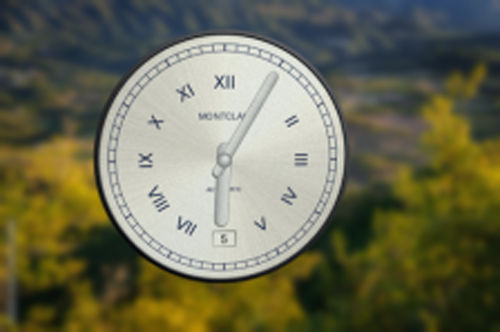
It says 6:05
